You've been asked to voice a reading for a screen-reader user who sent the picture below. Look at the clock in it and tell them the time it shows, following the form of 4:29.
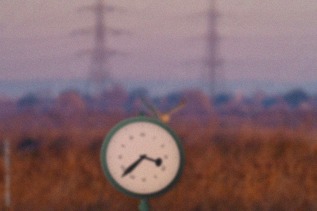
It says 3:38
